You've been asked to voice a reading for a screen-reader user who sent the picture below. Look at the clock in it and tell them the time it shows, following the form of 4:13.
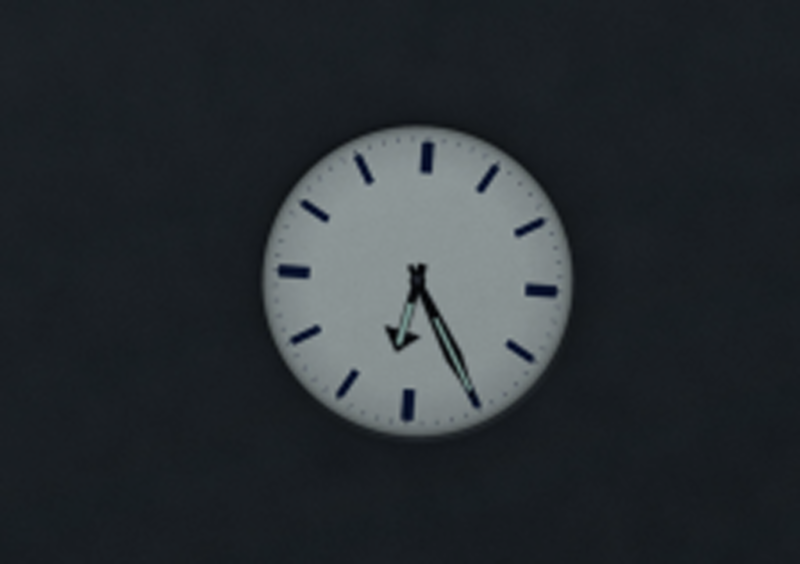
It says 6:25
